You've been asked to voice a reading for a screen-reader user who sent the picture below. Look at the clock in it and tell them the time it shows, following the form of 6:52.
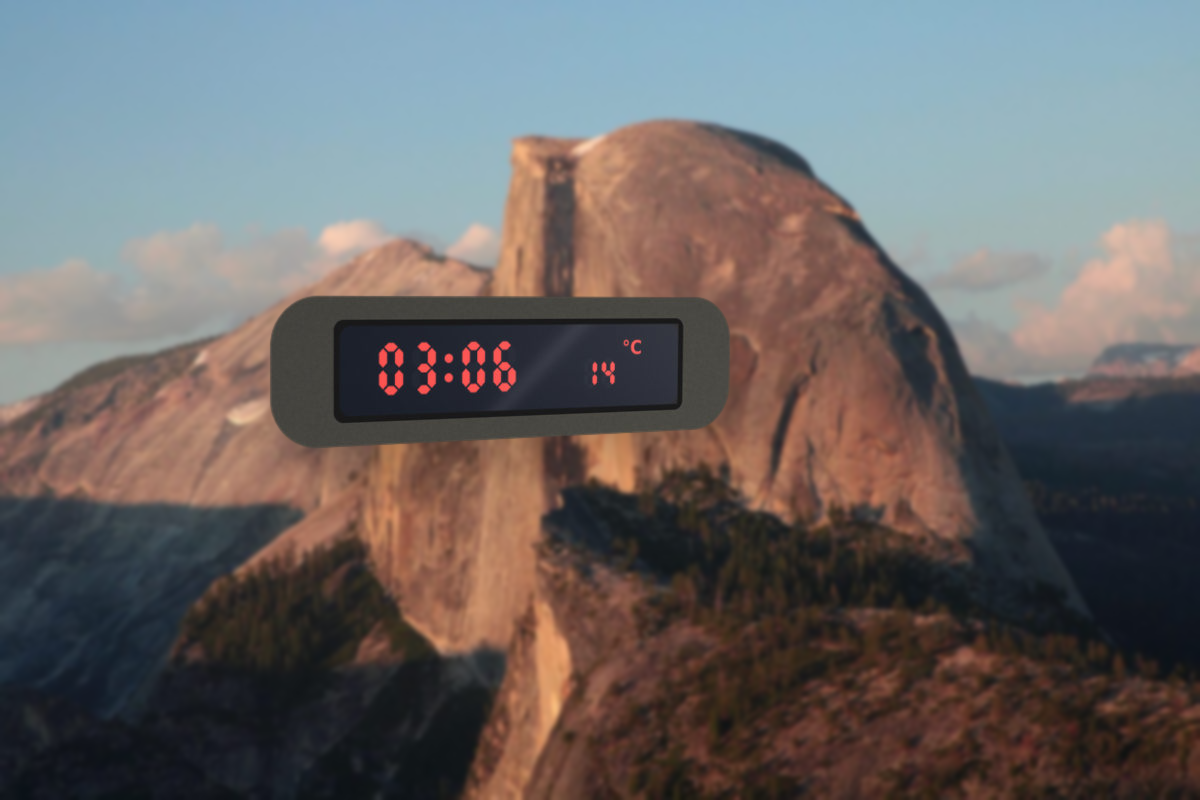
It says 3:06
